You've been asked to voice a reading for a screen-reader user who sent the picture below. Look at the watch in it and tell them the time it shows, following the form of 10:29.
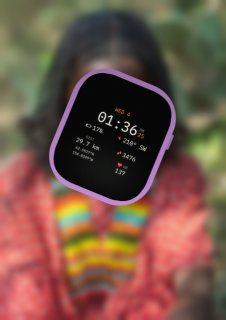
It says 1:36
